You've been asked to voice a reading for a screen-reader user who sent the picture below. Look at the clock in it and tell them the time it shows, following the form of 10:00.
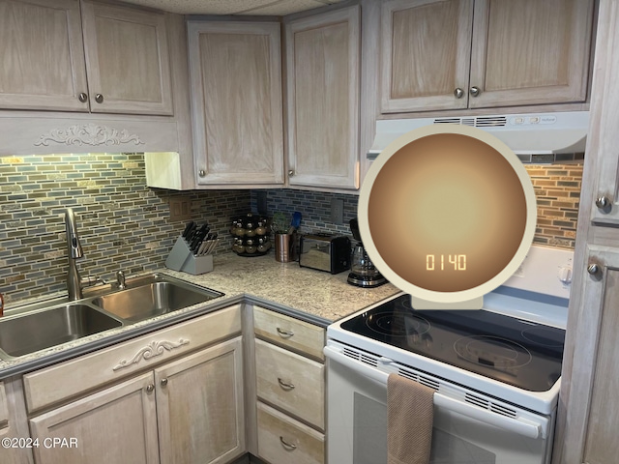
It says 1:40
